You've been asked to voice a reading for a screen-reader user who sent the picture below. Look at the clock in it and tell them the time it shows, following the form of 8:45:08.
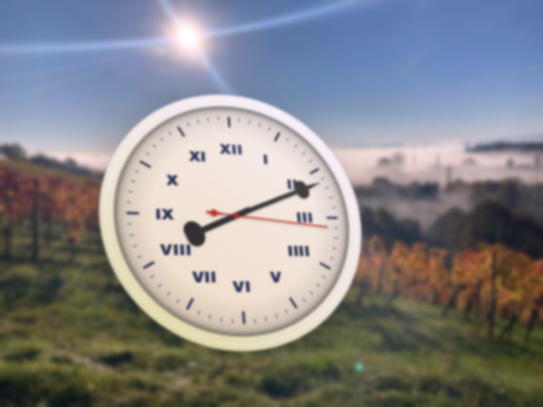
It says 8:11:16
